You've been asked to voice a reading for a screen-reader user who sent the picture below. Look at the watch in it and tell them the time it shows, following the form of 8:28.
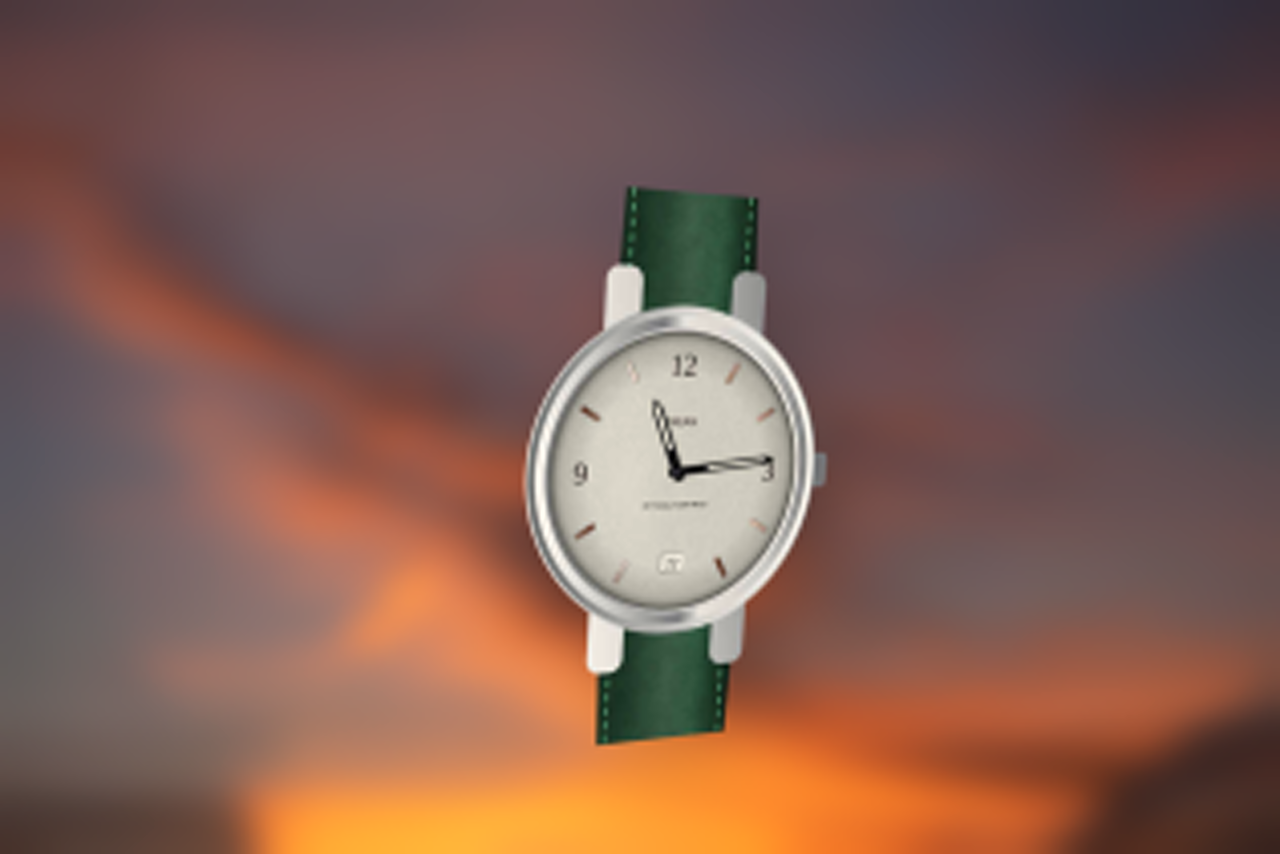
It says 11:14
